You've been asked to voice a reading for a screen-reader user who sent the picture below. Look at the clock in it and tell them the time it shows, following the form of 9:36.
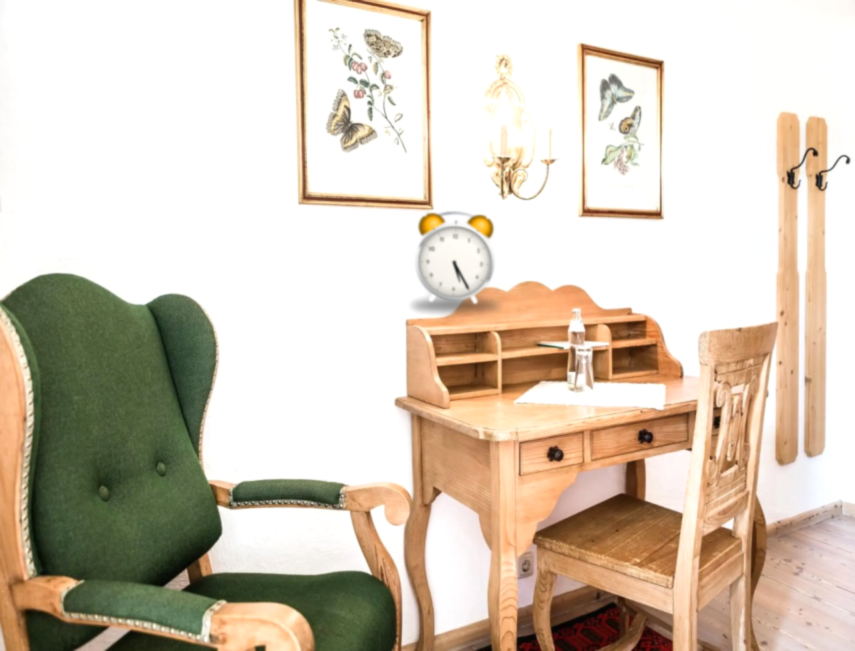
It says 5:25
